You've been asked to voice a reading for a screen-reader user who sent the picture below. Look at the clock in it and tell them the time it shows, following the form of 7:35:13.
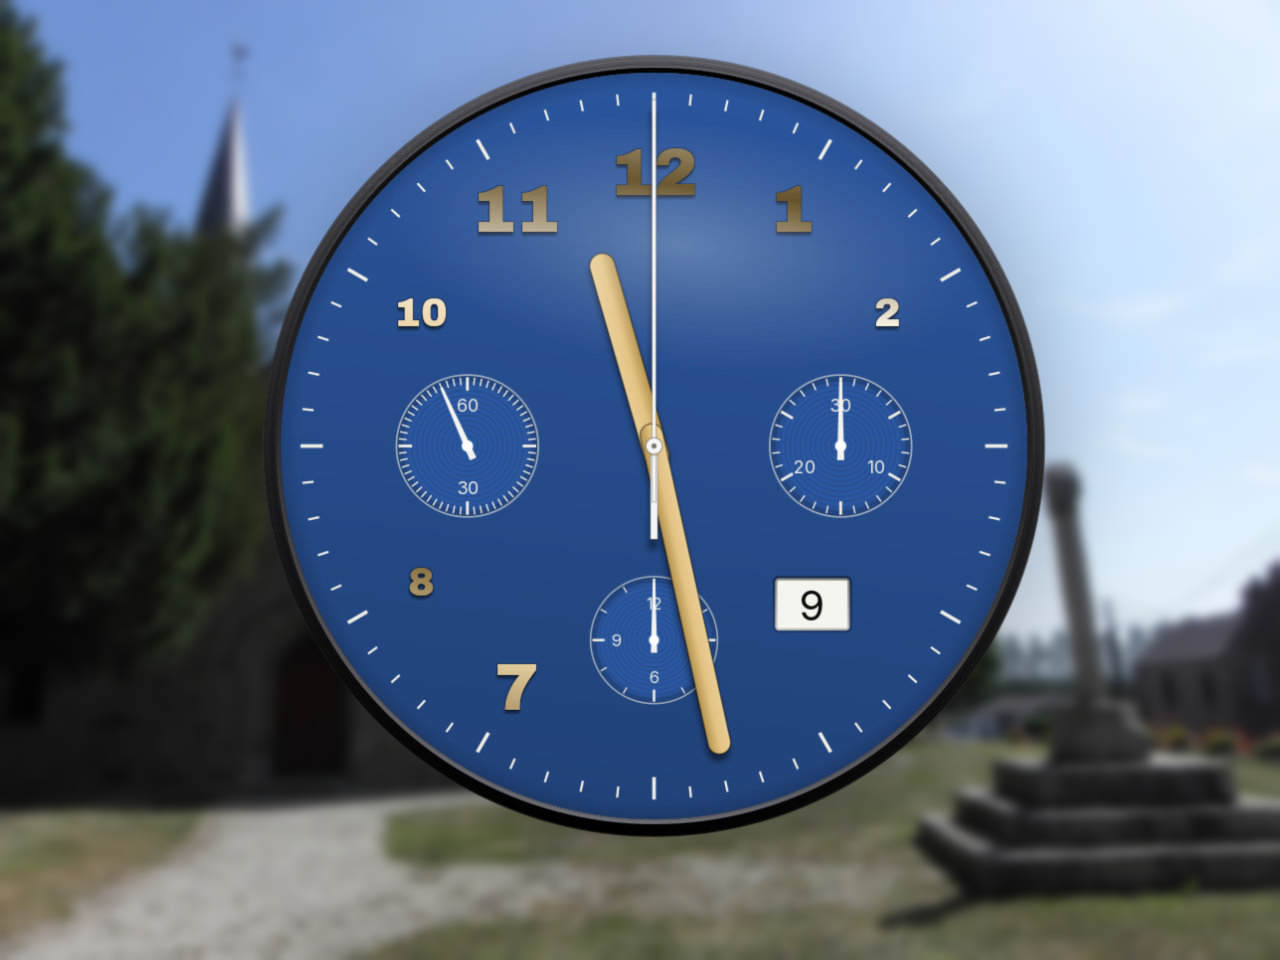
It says 11:27:56
